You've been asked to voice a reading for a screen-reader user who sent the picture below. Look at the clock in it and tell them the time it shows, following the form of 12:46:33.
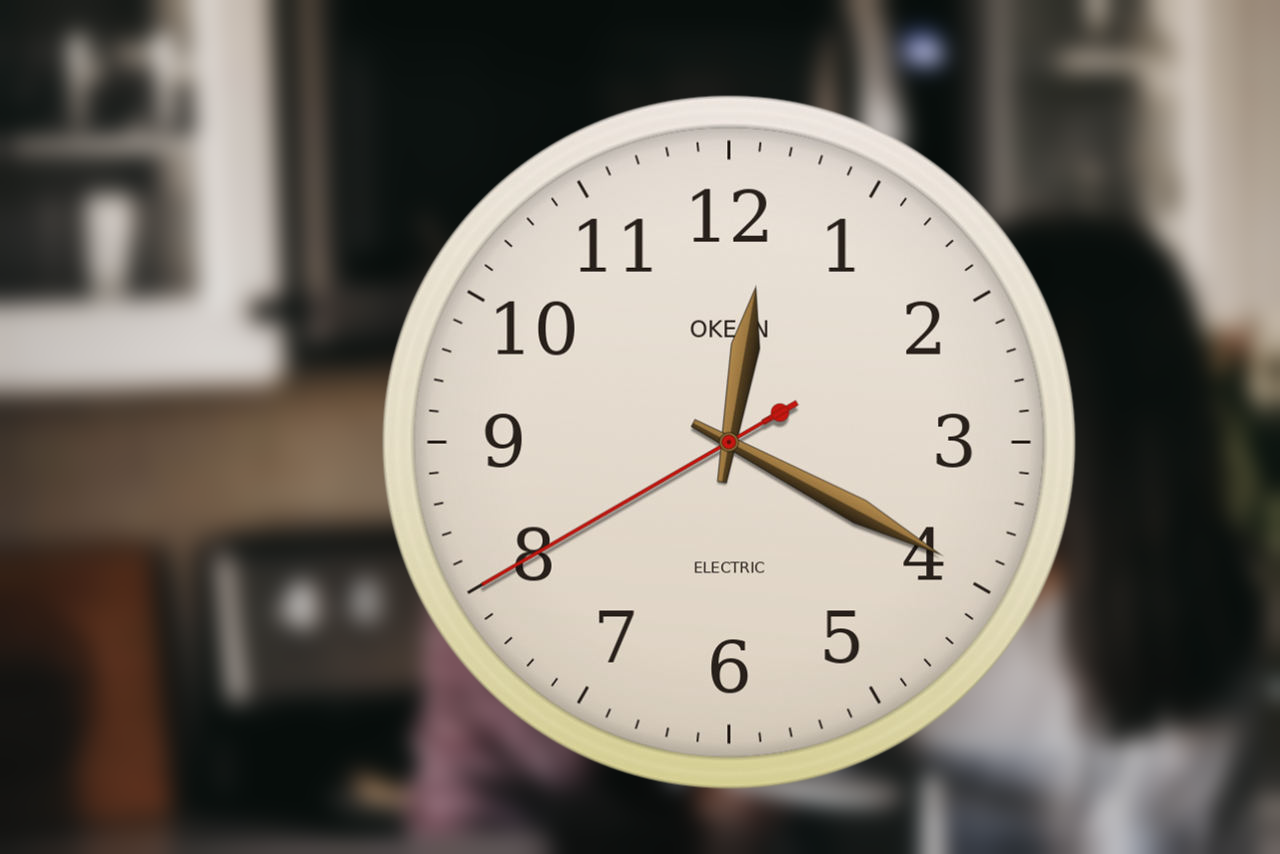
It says 12:19:40
